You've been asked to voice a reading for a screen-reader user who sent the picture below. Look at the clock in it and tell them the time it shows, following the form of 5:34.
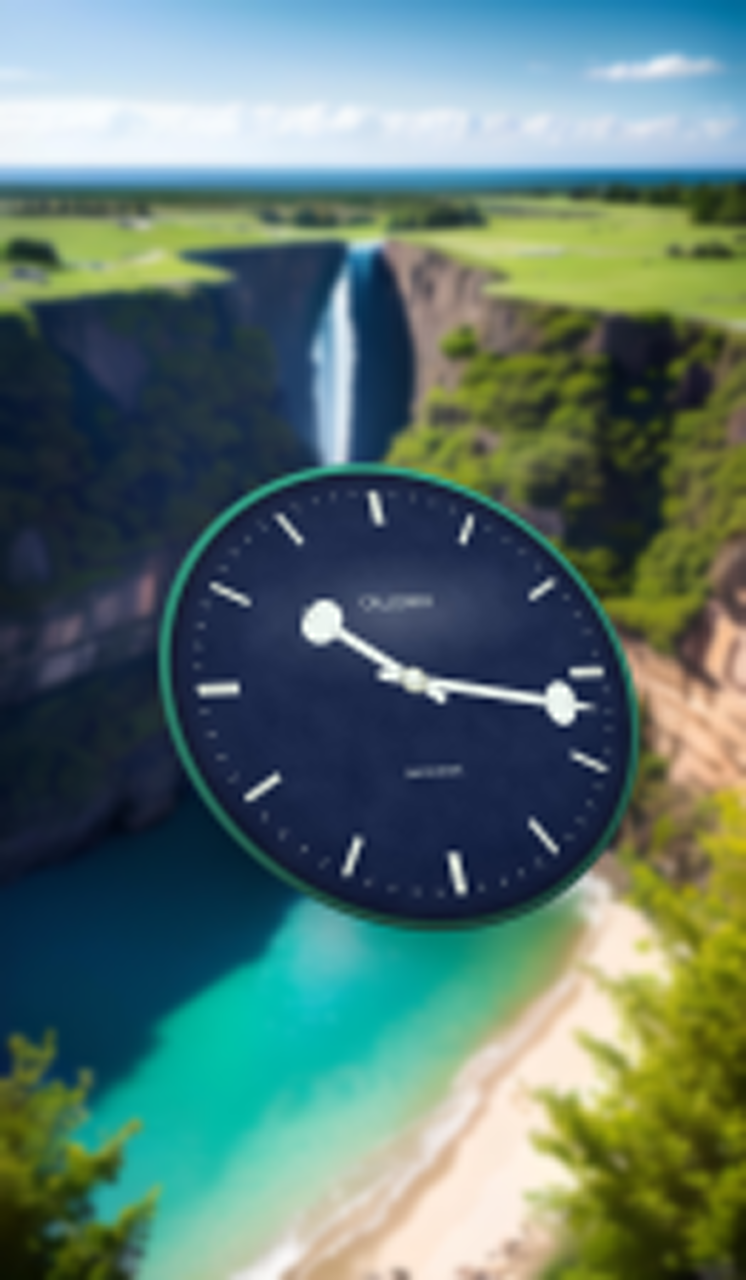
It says 10:17
